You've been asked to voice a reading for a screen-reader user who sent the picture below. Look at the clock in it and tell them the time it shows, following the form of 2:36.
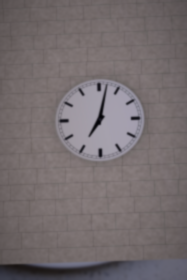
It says 7:02
